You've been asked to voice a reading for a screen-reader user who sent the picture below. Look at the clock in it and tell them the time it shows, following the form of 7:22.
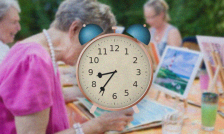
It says 8:36
